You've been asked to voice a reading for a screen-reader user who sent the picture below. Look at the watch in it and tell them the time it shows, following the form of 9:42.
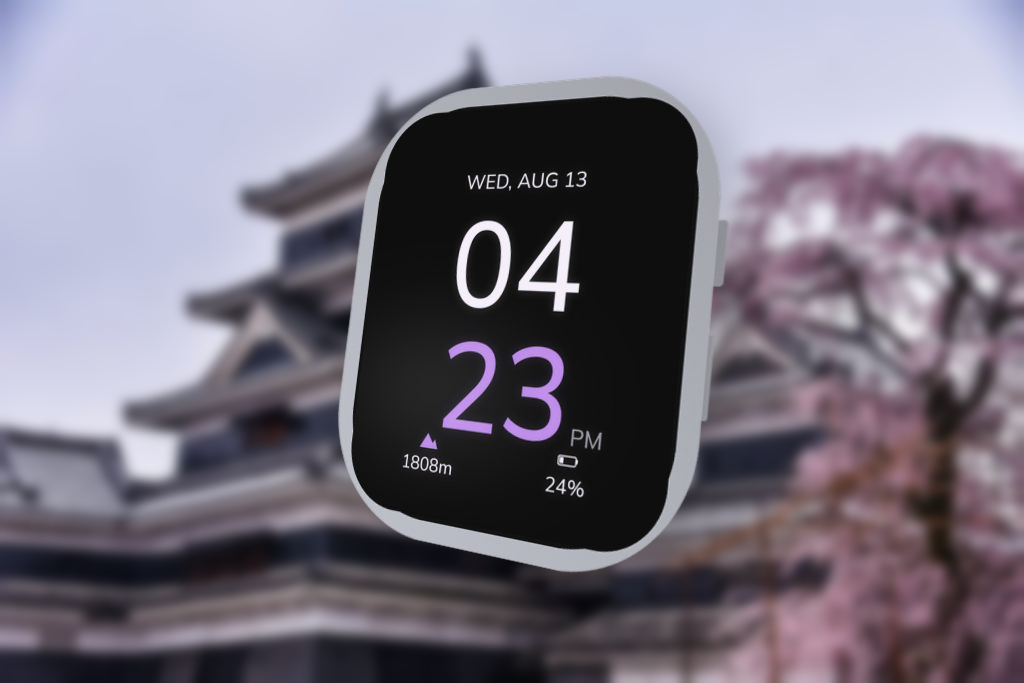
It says 4:23
